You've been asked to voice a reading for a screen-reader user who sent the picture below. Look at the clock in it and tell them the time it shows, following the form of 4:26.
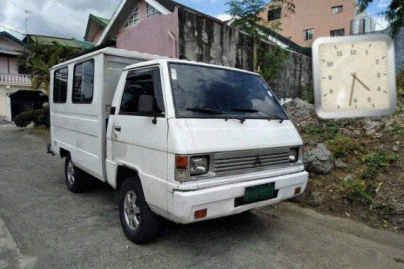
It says 4:32
